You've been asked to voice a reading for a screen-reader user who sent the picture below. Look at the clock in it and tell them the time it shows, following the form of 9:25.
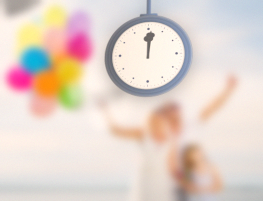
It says 12:01
